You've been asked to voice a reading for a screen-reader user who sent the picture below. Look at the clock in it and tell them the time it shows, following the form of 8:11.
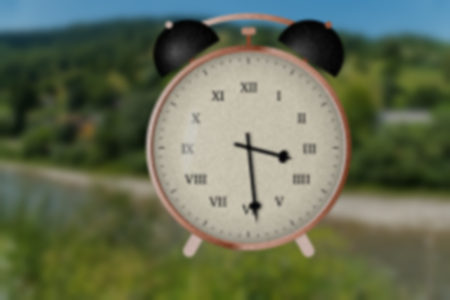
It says 3:29
